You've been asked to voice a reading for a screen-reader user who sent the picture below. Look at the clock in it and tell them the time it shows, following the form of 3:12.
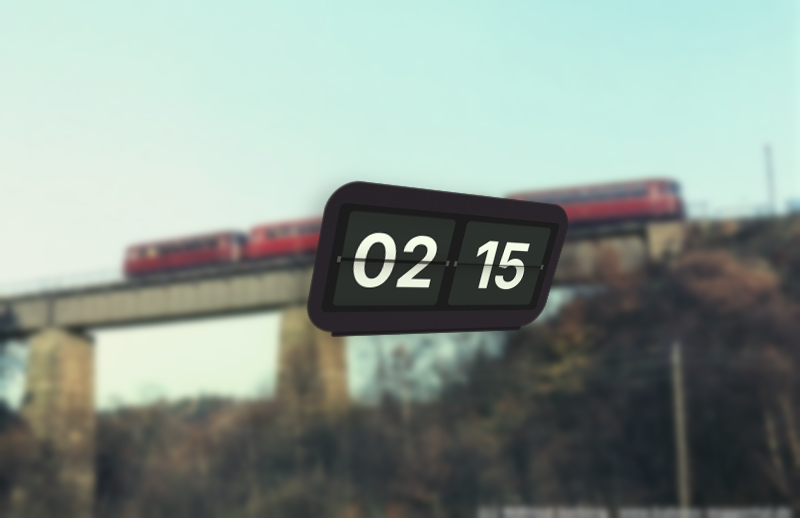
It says 2:15
